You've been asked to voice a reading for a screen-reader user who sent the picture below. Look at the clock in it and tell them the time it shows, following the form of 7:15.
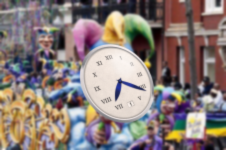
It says 7:21
